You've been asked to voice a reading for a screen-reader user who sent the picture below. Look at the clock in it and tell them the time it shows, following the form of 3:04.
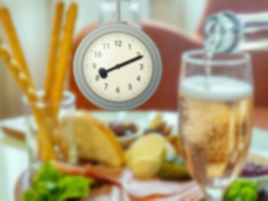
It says 8:11
